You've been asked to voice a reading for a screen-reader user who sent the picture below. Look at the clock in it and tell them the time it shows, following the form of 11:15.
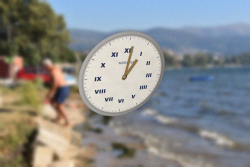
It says 1:01
